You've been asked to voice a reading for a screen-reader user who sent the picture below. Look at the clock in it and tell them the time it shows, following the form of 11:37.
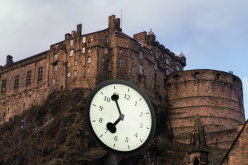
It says 6:54
